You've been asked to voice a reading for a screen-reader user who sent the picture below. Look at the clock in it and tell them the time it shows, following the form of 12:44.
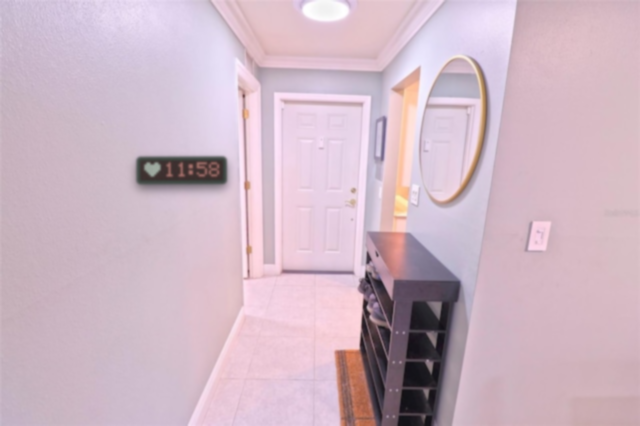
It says 11:58
